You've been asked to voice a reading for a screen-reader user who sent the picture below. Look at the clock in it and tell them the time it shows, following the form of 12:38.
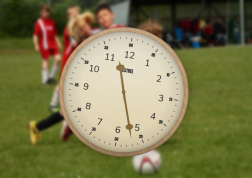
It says 11:27
